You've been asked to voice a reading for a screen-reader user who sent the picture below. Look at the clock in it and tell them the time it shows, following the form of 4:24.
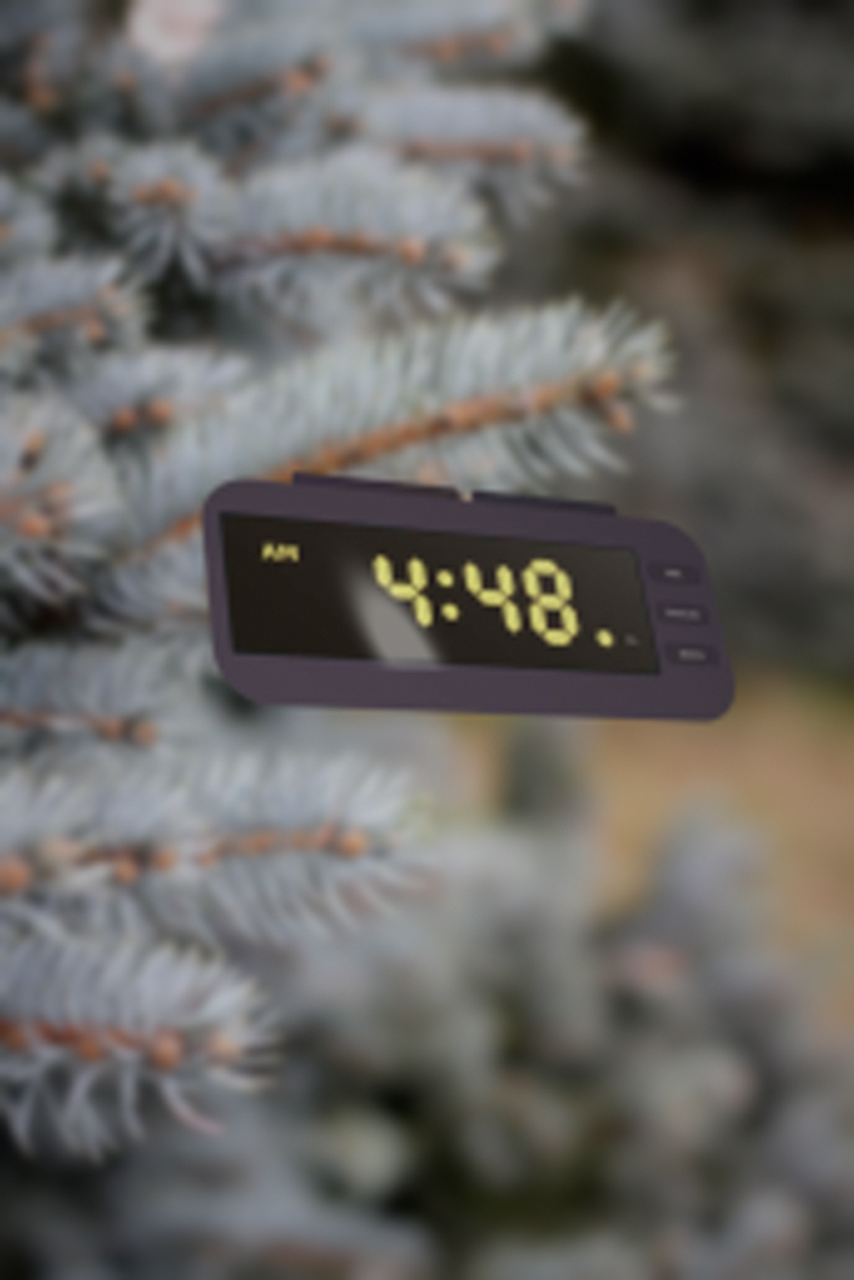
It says 4:48
